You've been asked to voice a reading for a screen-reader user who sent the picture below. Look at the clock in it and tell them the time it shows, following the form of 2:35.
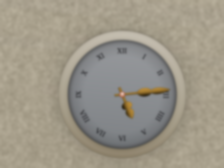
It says 5:14
